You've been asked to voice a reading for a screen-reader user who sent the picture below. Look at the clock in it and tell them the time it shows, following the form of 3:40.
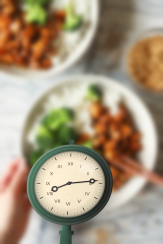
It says 8:14
